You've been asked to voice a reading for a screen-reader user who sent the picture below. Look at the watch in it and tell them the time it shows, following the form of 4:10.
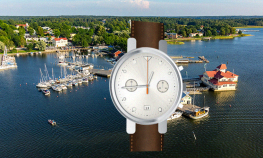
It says 12:44
